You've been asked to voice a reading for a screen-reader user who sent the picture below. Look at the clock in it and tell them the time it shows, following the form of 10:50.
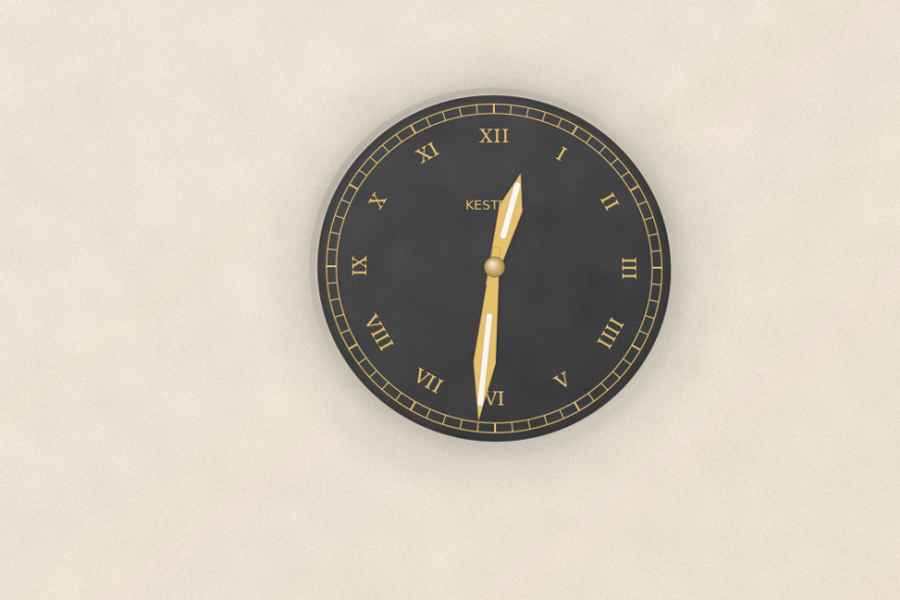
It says 12:31
